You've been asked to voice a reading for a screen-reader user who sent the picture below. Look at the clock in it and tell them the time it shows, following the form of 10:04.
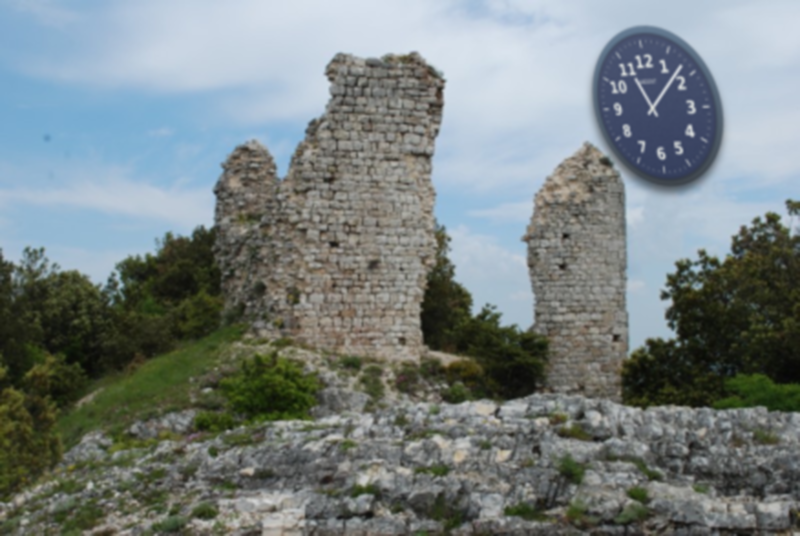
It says 11:08
